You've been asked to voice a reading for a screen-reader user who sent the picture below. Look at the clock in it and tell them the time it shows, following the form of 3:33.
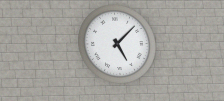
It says 5:08
